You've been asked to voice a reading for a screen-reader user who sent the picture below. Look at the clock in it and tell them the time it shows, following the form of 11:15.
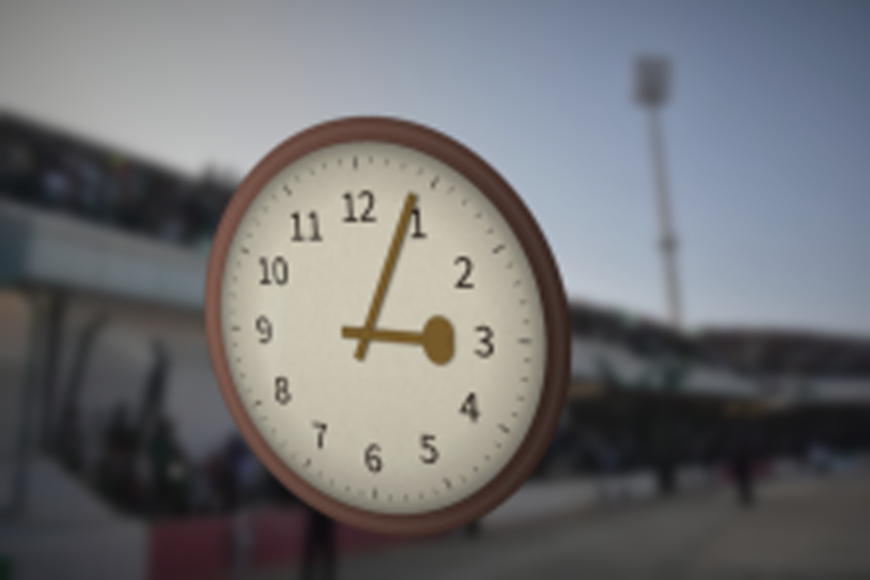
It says 3:04
